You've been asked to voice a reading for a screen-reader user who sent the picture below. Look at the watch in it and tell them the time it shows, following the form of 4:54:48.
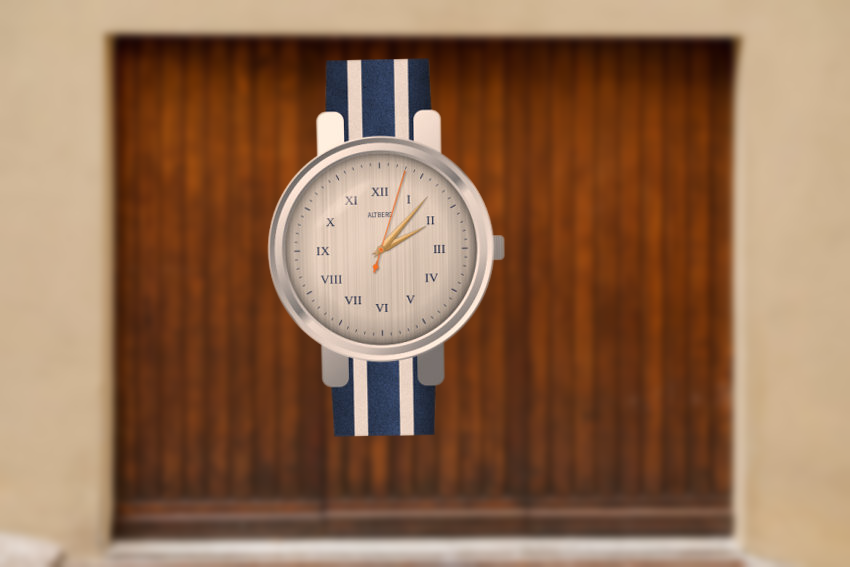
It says 2:07:03
